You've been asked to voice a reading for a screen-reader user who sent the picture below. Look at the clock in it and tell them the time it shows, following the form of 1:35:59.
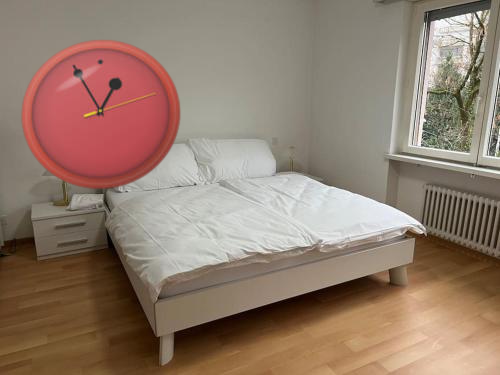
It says 12:55:12
